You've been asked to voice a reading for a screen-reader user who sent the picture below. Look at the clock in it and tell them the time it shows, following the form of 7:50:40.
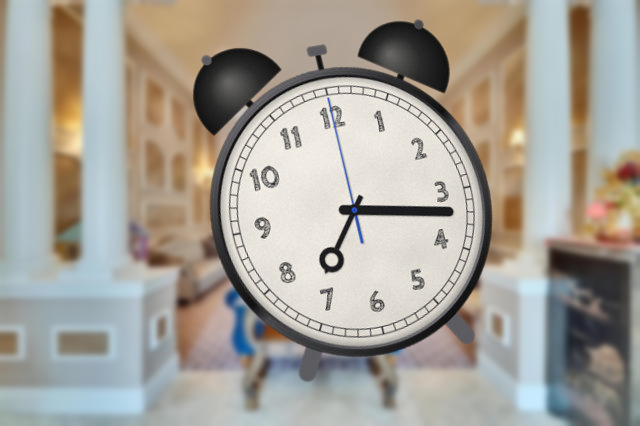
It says 7:17:00
